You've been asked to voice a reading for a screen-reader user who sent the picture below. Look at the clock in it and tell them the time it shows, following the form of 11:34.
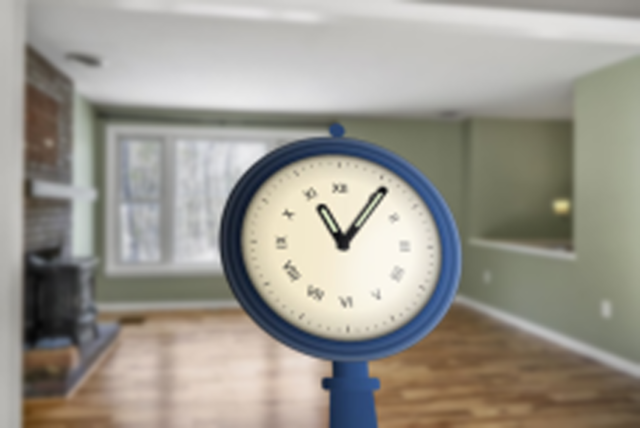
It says 11:06
